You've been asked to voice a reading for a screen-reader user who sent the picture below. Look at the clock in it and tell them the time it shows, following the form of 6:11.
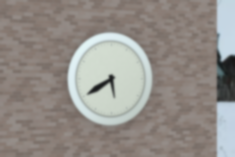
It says 5:40
